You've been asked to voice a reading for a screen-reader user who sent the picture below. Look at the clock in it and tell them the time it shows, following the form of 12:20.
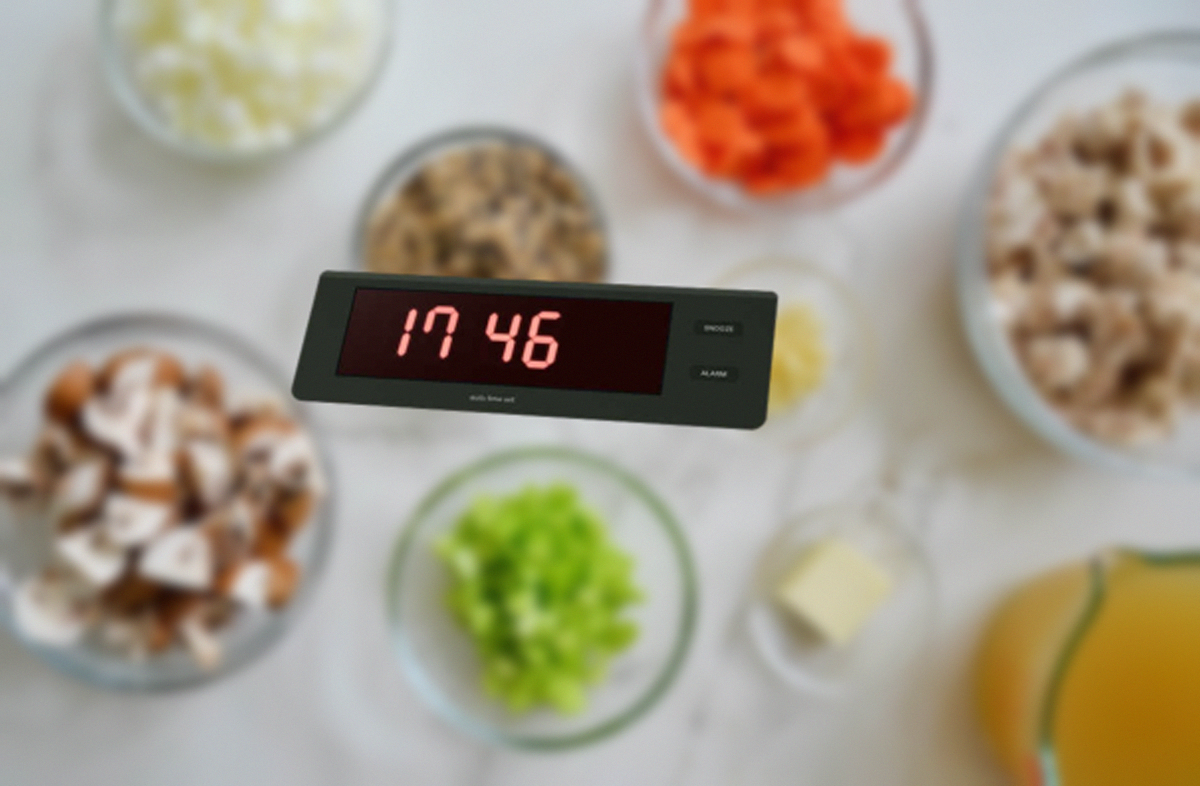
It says 17:46
